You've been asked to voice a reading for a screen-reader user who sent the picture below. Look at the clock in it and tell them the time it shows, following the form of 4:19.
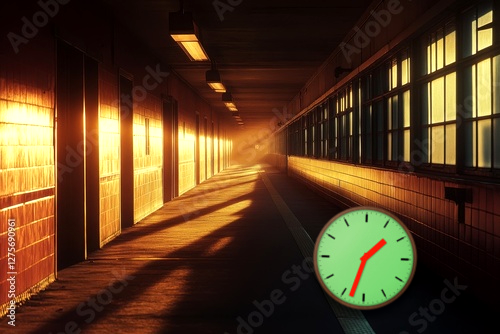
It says 1:33
